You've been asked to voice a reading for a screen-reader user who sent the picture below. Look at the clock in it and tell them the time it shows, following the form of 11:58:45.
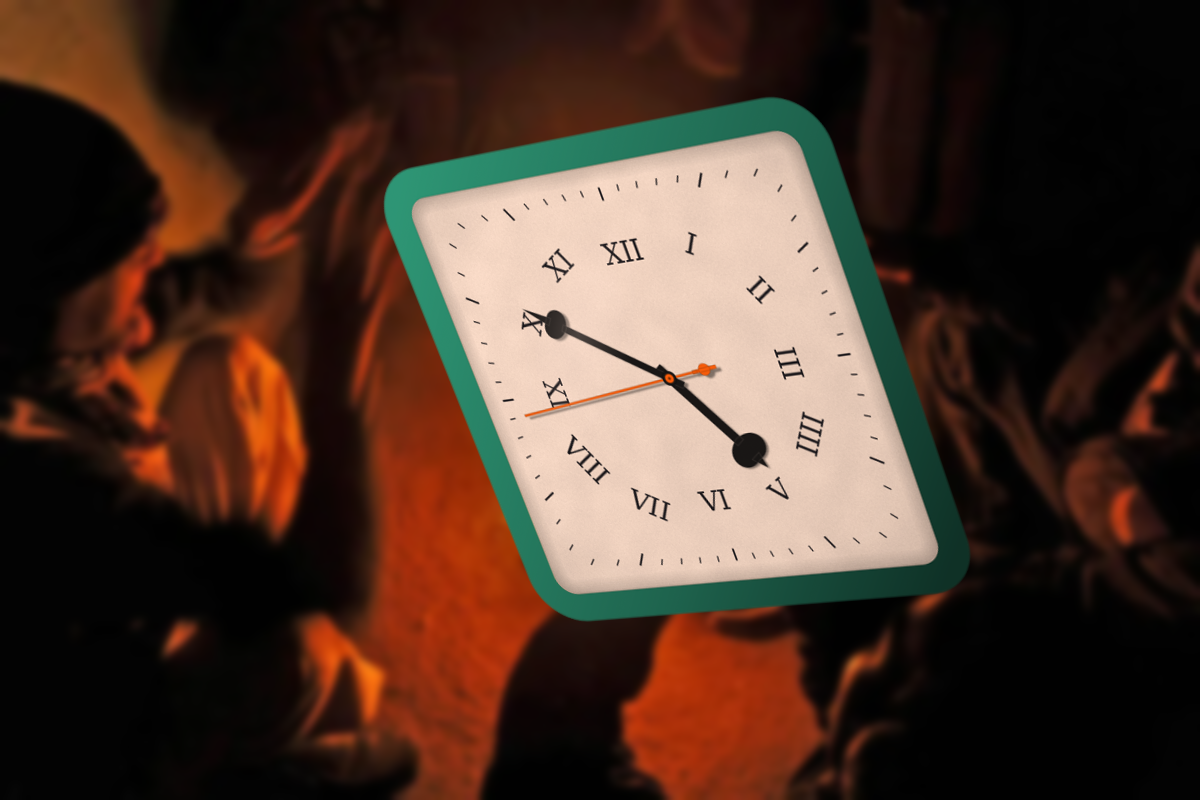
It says 4:50:44
